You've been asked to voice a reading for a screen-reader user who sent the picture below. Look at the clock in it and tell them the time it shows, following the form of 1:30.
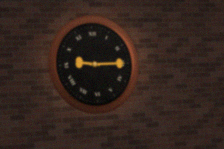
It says 9:15
